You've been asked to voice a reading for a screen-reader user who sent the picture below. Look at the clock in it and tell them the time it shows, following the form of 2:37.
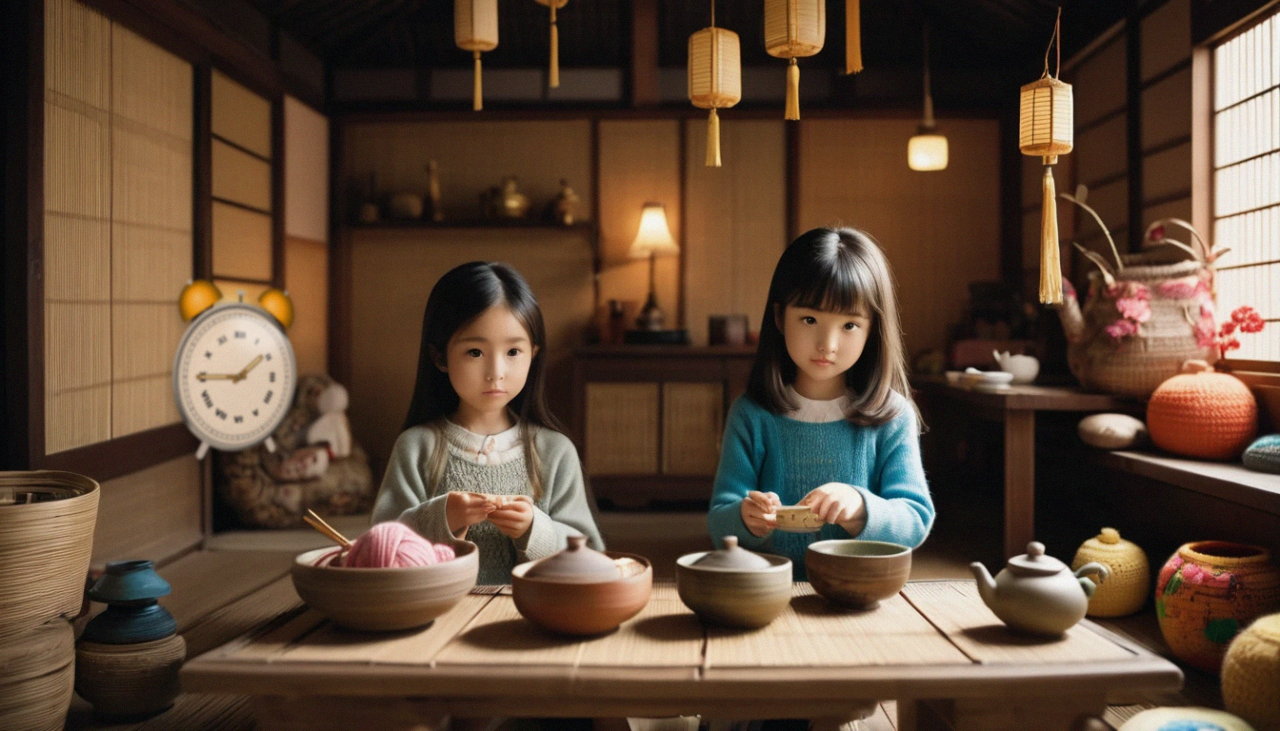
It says 1:45
